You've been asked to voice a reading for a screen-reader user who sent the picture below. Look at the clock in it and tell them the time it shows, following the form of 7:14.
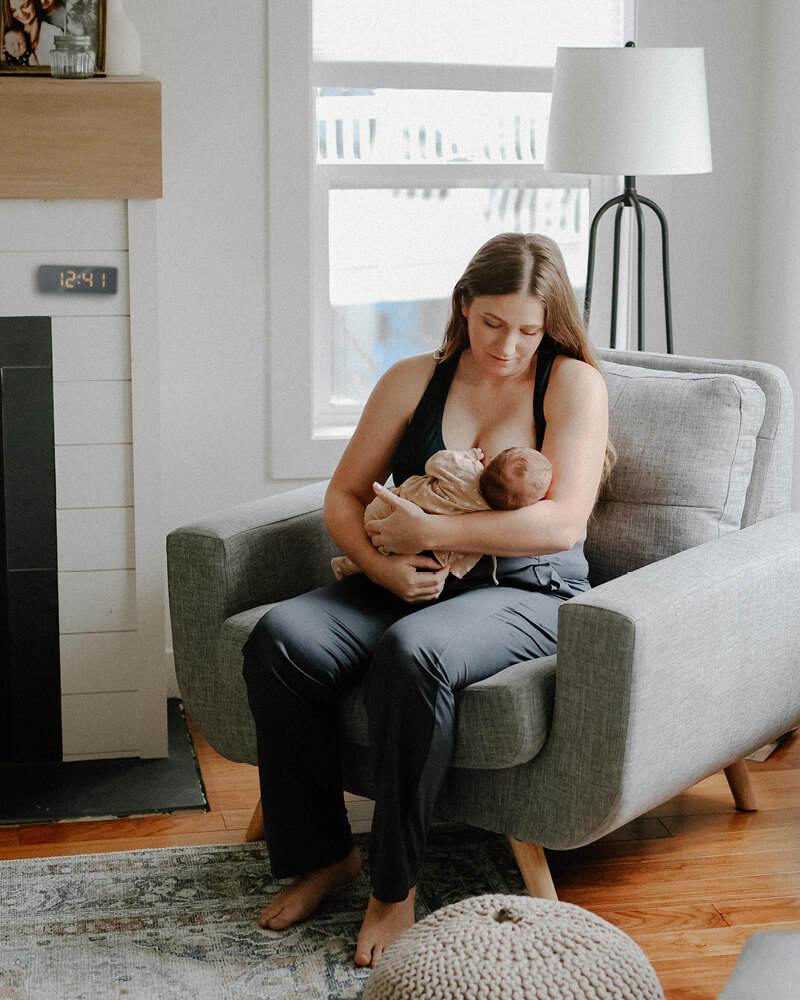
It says 12:41
